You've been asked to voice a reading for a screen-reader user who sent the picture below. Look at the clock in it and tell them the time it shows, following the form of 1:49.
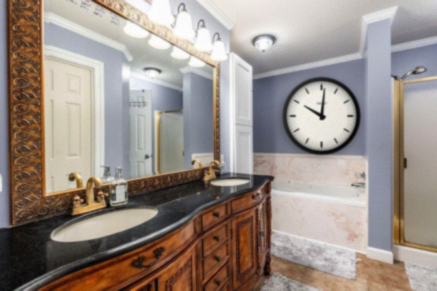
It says 10:01
